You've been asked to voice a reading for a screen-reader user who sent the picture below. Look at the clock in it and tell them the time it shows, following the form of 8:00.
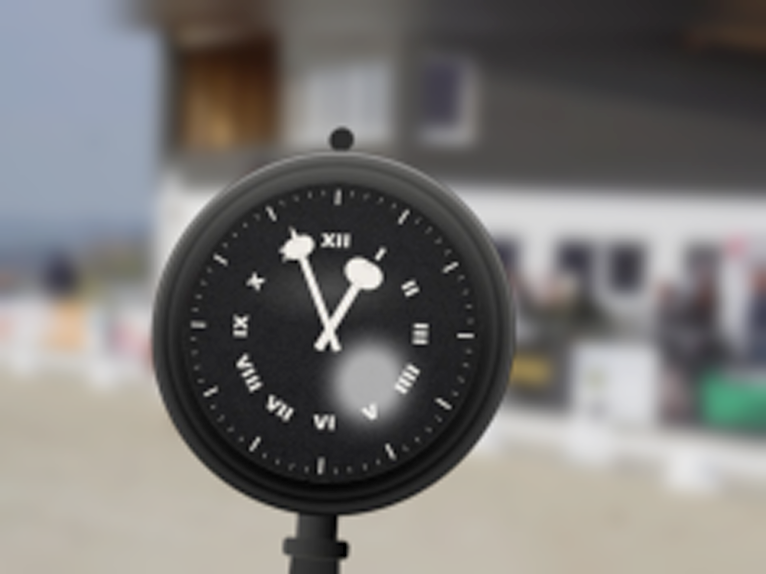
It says 12:56
